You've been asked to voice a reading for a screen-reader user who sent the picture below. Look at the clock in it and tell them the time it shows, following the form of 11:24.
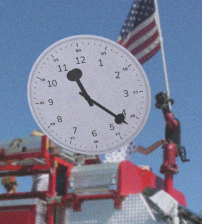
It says 11:22
